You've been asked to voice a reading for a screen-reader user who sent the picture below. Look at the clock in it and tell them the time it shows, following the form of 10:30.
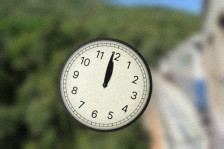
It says 11:59
